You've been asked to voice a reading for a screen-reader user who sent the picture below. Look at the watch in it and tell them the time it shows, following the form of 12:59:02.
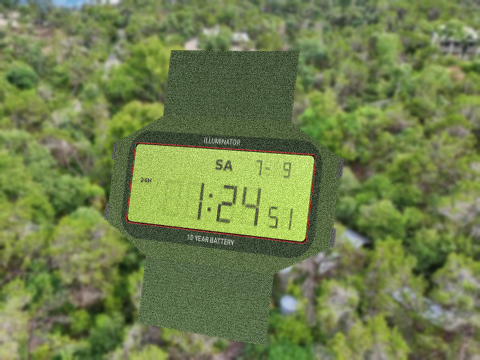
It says 1:24:51
